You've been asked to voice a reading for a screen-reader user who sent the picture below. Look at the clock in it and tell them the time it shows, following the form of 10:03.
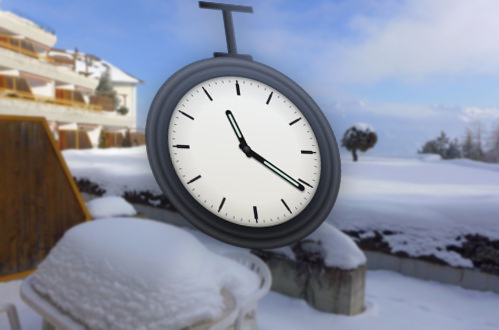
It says 11:21
